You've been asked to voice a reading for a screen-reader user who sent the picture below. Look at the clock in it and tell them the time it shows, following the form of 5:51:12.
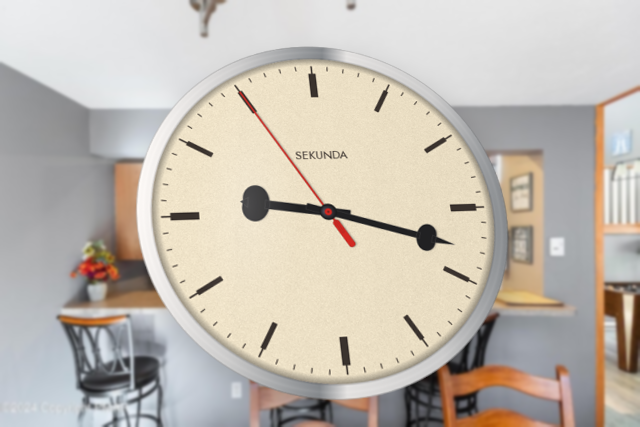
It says 9:17:55
